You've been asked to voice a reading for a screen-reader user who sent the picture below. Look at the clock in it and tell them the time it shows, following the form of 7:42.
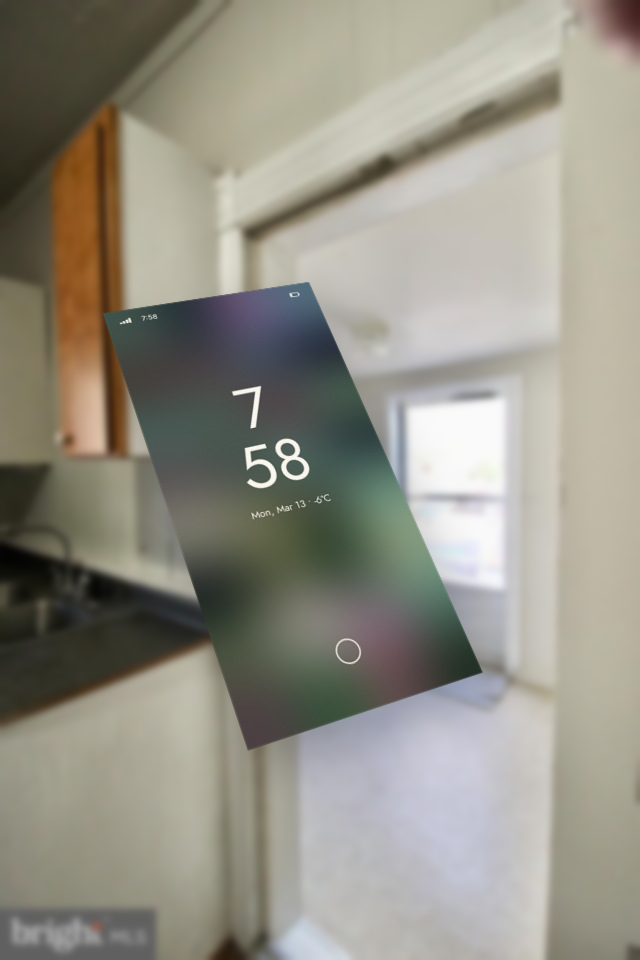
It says 7:58
